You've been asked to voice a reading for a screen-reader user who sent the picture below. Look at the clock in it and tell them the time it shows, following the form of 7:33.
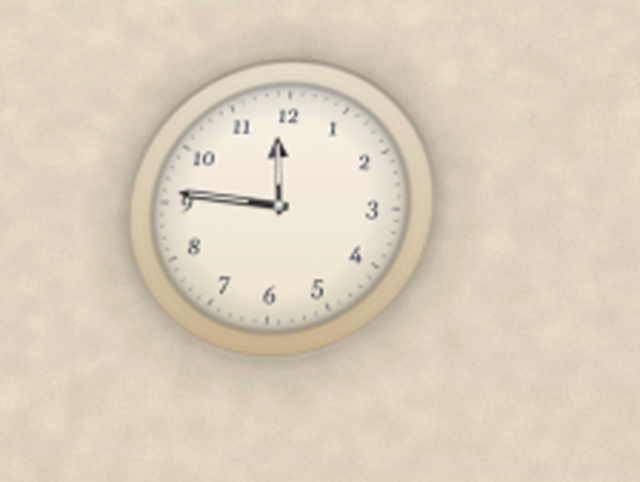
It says 11:46
